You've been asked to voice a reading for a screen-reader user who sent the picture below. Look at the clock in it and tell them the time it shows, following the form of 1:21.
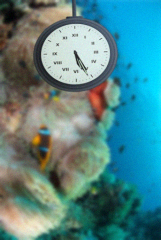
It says 5:26
